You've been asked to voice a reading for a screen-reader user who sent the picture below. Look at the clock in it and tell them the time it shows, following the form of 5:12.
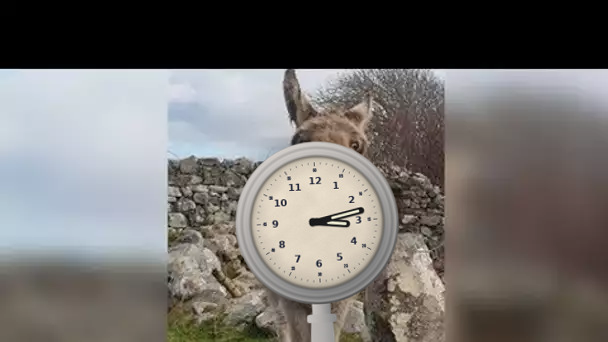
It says 3:13
